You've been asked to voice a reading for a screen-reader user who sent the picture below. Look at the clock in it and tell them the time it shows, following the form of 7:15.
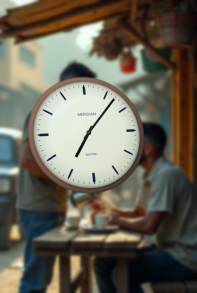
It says 7:07
